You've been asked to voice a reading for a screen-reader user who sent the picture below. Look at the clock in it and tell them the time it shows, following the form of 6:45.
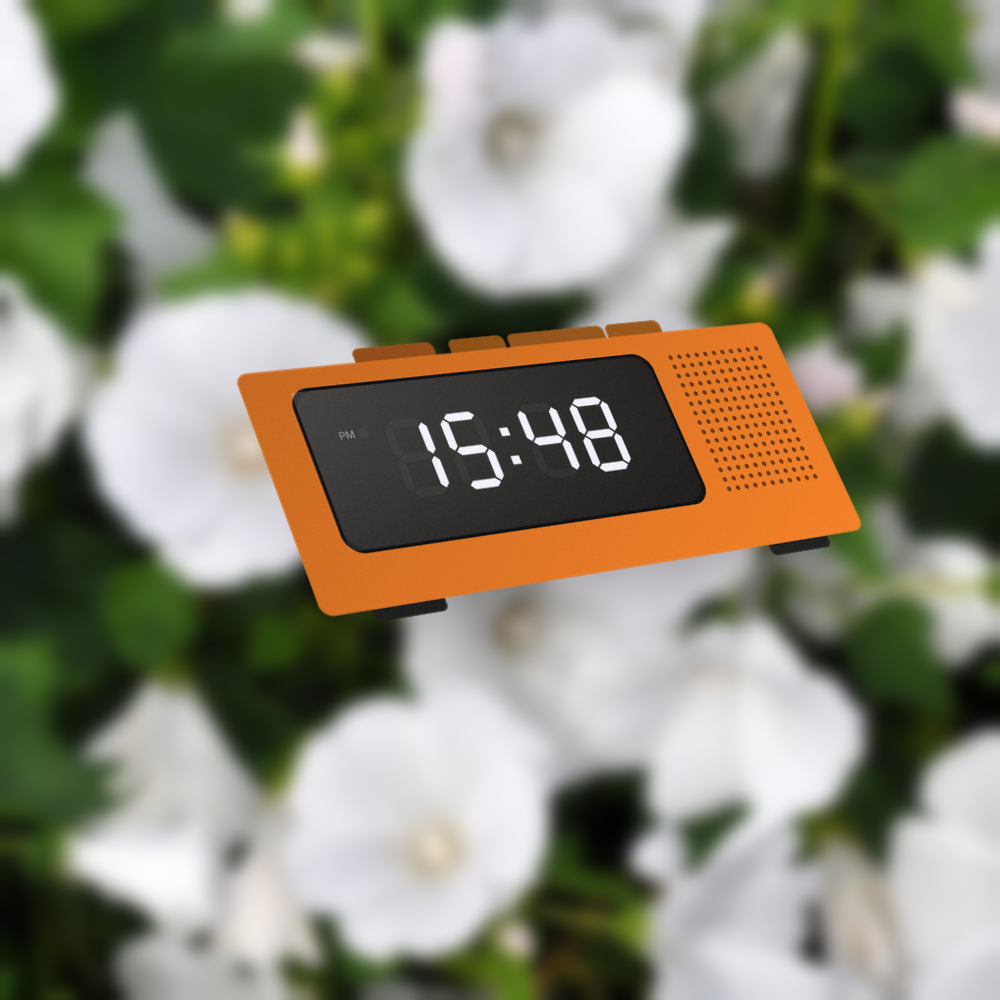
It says 15:48
